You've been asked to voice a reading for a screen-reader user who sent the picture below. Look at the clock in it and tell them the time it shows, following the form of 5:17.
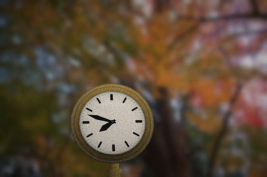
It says 7:48
